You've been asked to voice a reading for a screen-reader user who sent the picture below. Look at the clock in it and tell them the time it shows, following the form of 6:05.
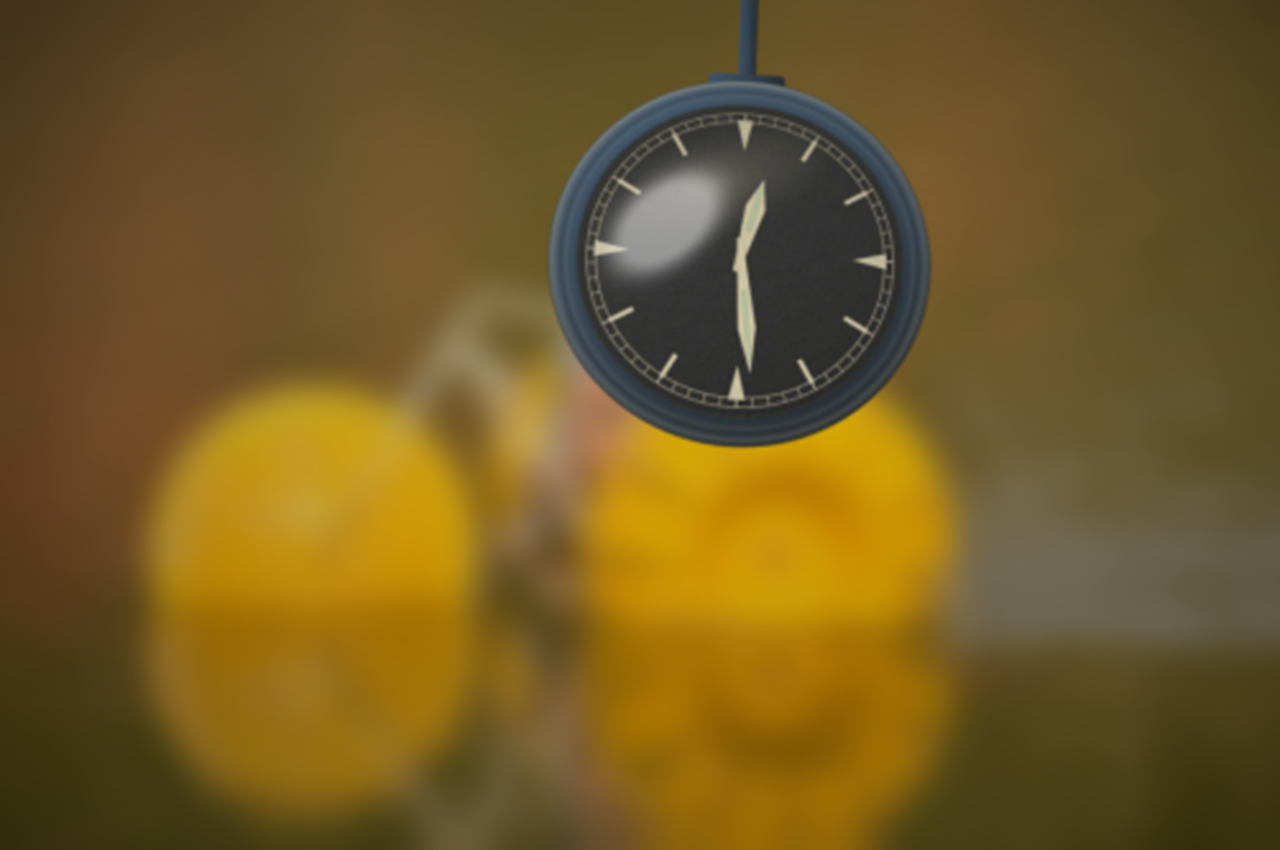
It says 12:29
